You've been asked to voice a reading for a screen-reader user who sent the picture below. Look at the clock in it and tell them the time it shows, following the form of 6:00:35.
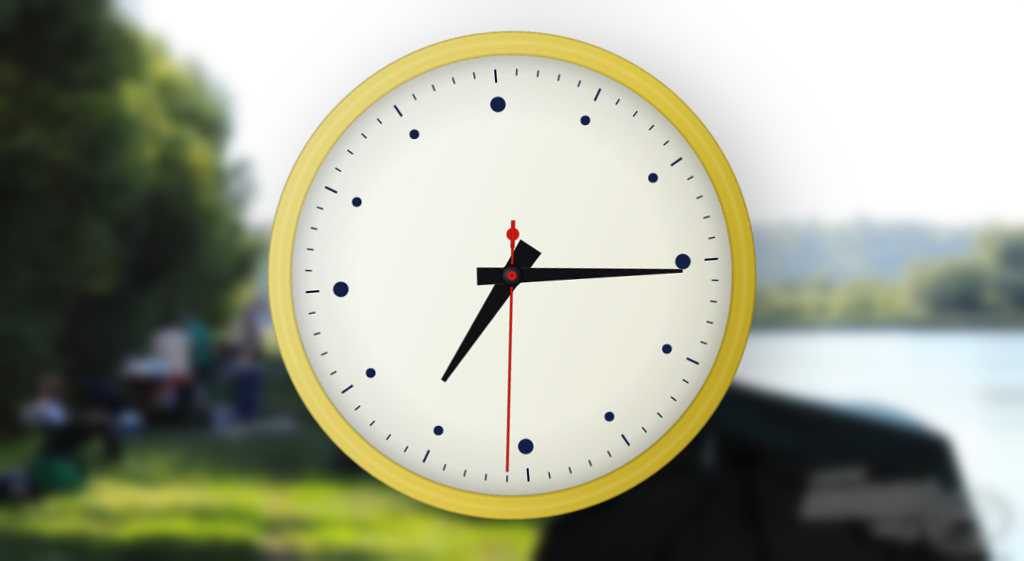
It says 7:15:31
